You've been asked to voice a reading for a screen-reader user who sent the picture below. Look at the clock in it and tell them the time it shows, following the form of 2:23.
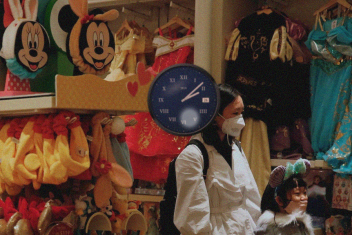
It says 2:08
